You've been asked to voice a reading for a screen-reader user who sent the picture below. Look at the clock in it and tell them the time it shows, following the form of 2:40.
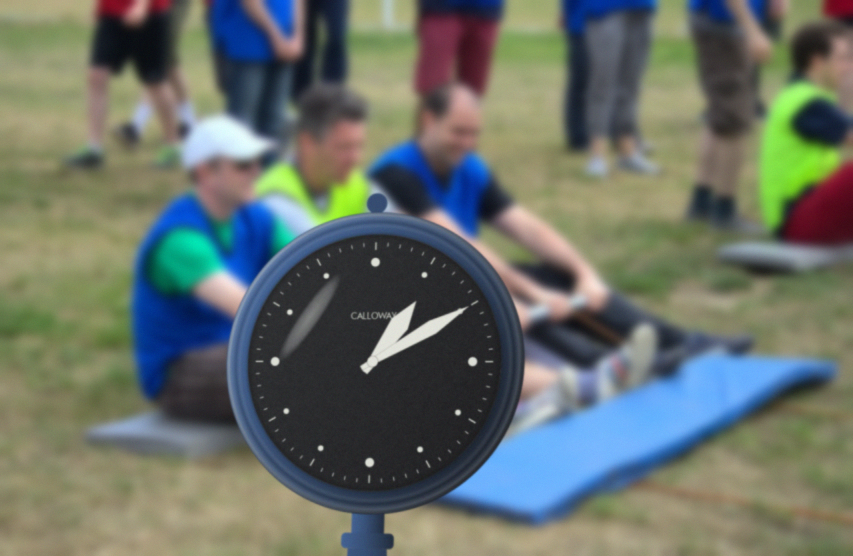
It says 1:10
